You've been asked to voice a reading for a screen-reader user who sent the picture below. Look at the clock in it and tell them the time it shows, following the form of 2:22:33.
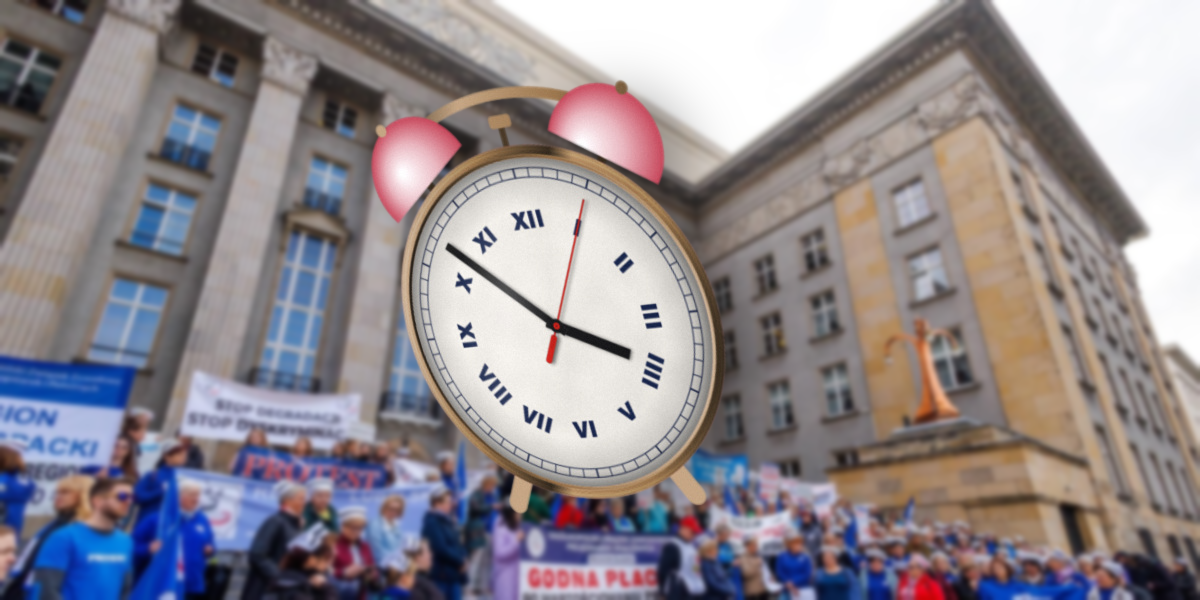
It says 3:52:05
